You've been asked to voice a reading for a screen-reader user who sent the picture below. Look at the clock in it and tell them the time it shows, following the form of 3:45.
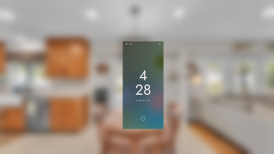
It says 4:28
